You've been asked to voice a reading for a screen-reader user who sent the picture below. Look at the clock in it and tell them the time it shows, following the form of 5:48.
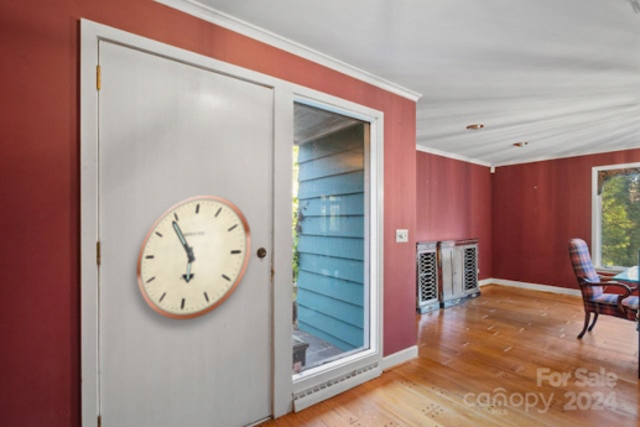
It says 5:54
